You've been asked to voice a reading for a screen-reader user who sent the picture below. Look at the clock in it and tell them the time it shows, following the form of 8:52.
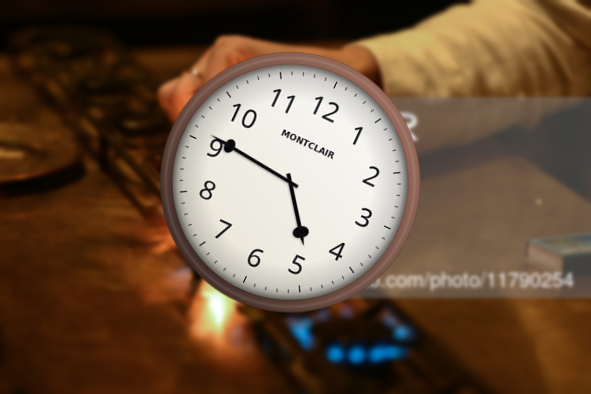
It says 4:46
